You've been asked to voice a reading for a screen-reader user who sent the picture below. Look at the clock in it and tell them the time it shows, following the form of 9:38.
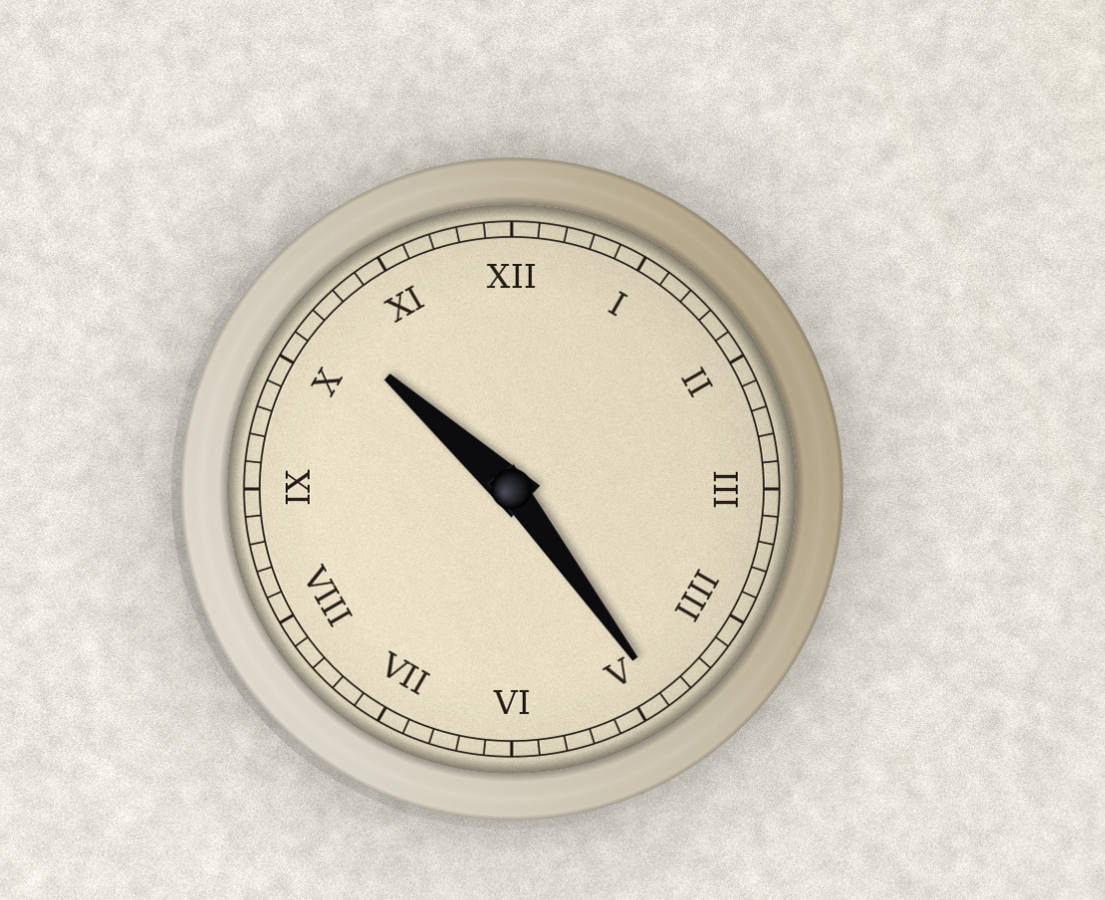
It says 10:24
